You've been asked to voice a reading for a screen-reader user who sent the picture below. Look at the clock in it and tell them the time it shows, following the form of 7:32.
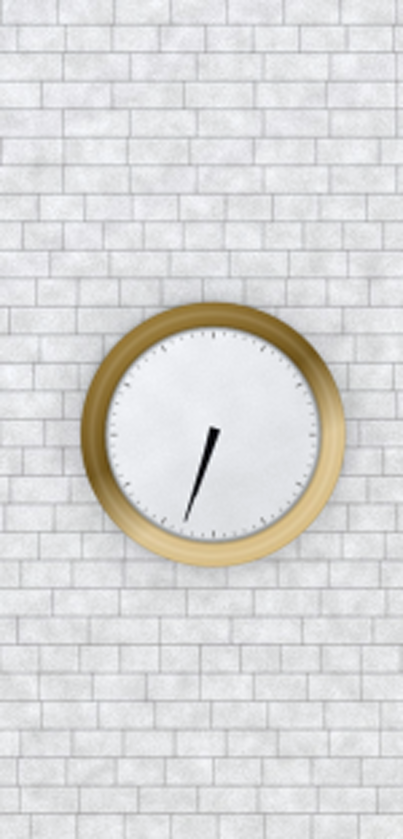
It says 6:33
